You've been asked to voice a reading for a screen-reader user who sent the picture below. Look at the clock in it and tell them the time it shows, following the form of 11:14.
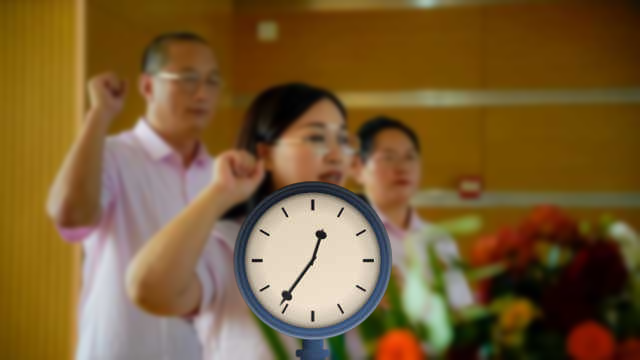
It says 12:36
